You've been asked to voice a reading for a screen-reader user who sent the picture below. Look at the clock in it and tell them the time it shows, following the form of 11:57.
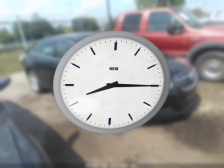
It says 8:15
